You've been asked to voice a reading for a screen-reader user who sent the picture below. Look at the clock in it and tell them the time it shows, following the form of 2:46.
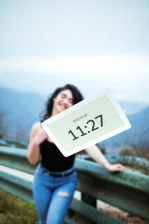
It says 11:27
